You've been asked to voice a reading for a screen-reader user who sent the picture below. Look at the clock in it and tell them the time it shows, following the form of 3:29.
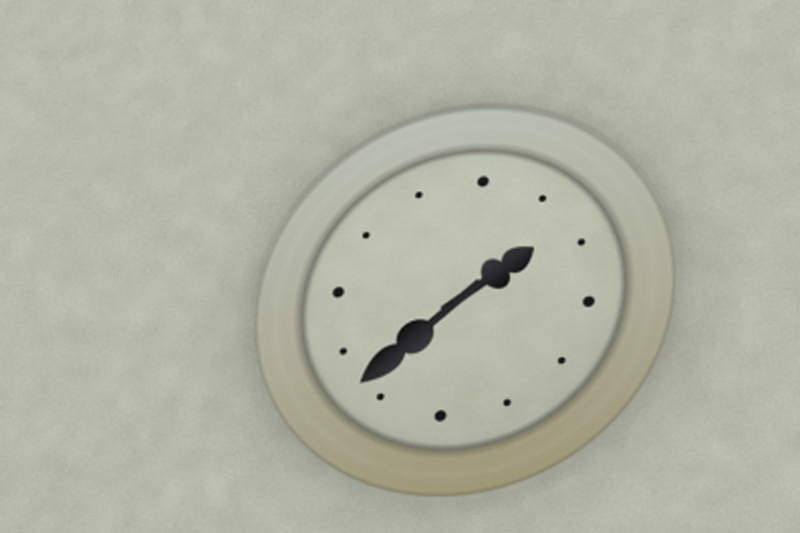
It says 1:37
